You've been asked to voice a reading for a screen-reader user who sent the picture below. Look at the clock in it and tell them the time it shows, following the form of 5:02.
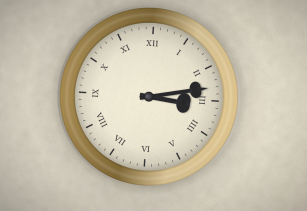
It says 3:13
